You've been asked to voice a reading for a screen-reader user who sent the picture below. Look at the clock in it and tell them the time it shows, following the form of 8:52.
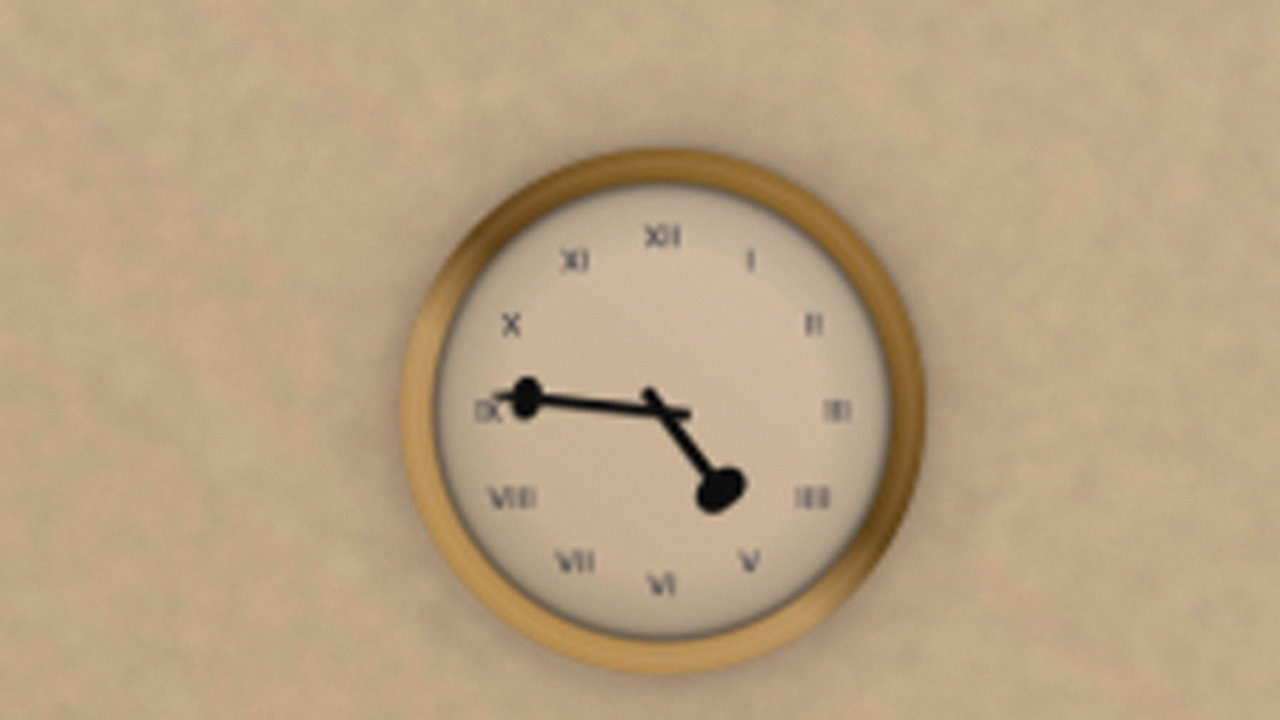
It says 4:46
